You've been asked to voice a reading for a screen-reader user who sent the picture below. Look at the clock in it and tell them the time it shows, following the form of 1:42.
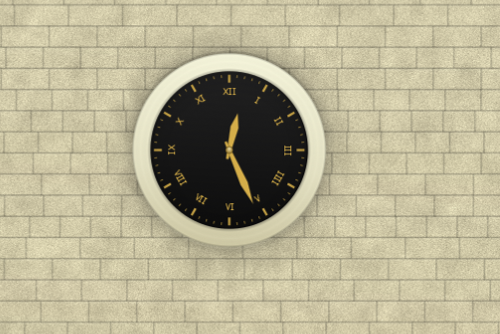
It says 12:26
